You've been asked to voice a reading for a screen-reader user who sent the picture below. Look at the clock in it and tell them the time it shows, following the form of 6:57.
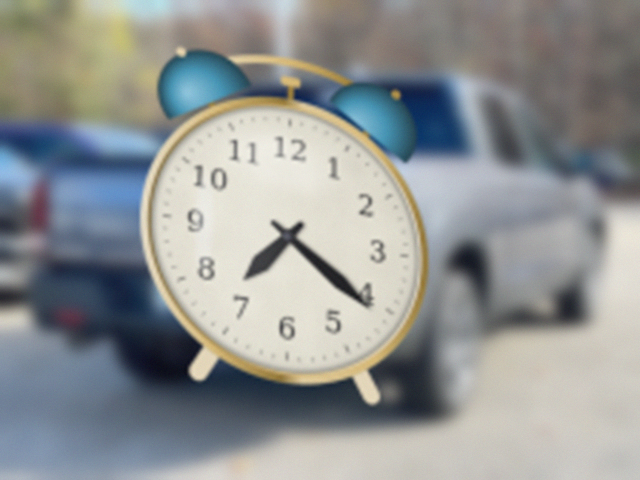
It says 7:21
